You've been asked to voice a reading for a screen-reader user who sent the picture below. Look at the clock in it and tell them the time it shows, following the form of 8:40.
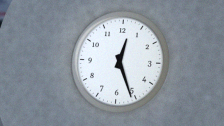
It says 12:26
